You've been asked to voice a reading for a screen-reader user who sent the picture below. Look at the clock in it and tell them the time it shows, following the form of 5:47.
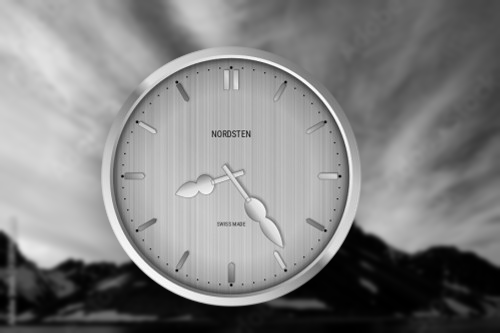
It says 8:24
